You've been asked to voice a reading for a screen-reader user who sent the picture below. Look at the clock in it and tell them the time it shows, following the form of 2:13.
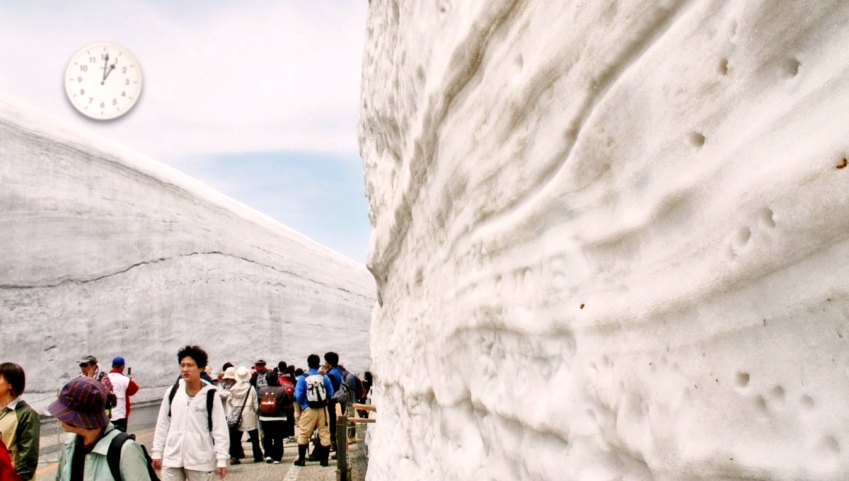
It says 1:01
